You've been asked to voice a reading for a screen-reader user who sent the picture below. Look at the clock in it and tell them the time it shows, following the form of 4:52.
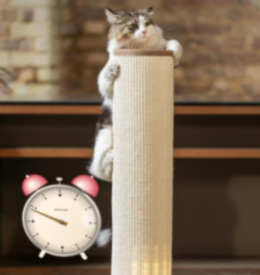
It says 9:49
